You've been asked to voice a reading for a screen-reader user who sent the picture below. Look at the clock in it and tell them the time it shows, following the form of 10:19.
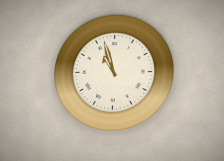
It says 10:57
